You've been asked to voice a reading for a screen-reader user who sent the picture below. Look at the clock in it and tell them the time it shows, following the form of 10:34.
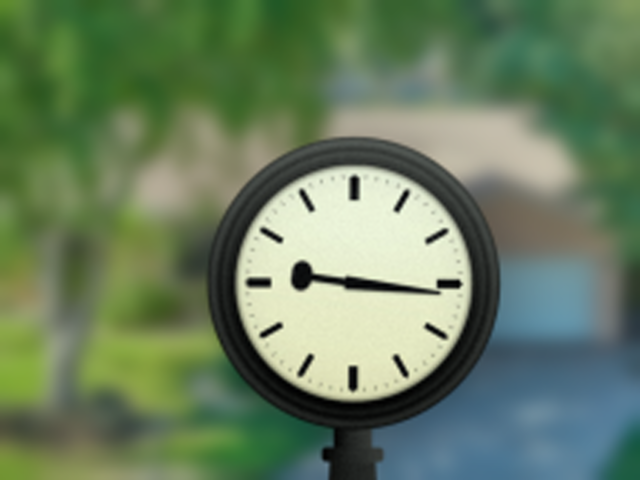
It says 9:16
